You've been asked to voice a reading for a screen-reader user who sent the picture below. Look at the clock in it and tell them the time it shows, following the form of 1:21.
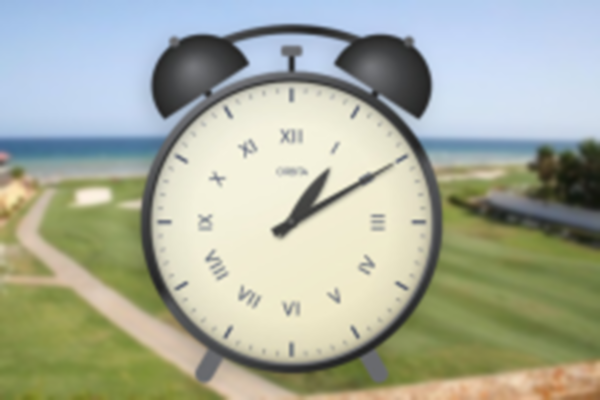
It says 1:10
